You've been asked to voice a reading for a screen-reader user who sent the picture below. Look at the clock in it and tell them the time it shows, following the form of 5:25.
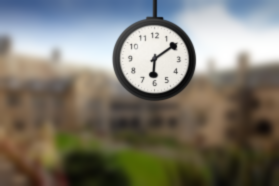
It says 6:09
